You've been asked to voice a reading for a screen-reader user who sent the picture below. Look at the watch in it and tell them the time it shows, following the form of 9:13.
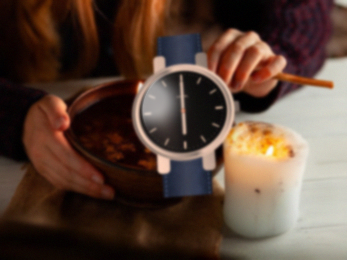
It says 6:00
